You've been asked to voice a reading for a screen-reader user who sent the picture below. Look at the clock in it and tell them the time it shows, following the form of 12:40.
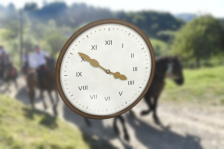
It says 3:51
